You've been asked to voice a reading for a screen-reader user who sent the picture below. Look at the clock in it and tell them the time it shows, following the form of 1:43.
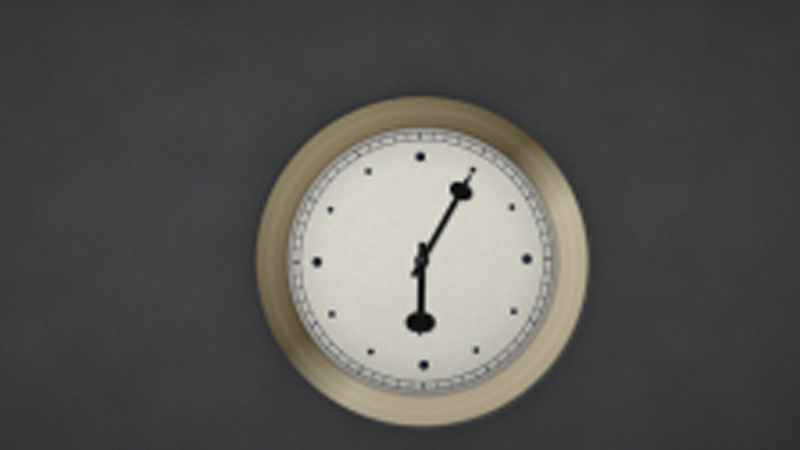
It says 6:05
